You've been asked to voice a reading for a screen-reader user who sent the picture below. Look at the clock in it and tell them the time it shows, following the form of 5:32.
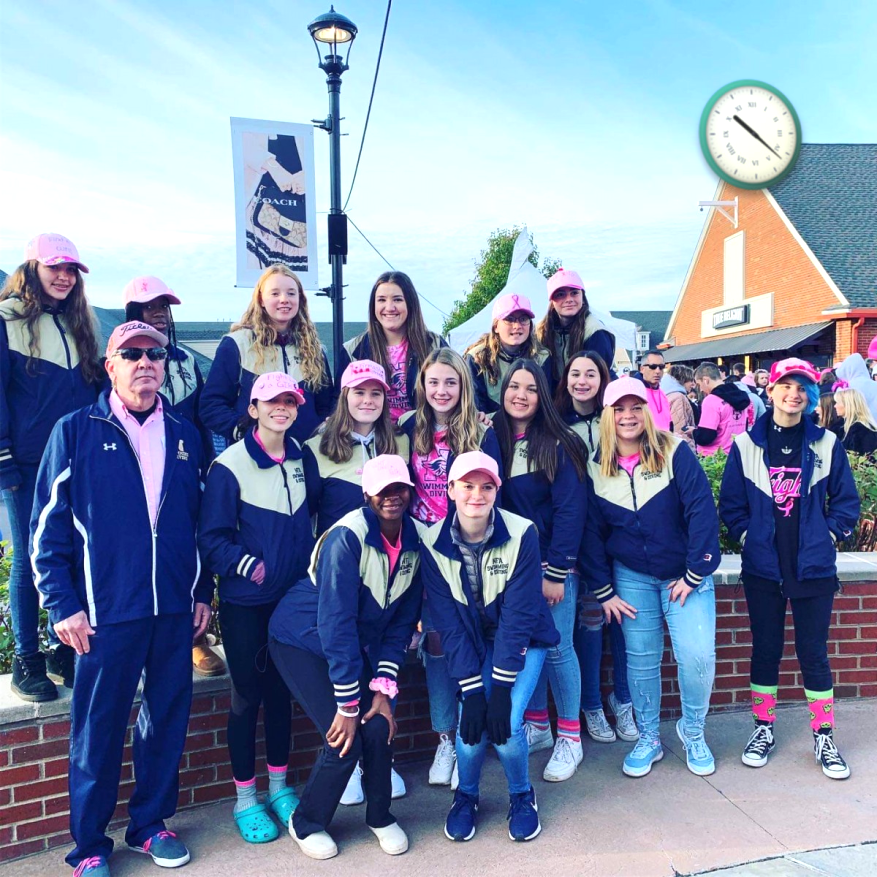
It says 10:22
